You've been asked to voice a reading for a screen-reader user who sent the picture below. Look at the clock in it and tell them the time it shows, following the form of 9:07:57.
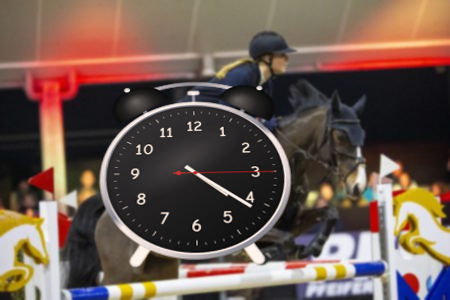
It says 4:21:15
